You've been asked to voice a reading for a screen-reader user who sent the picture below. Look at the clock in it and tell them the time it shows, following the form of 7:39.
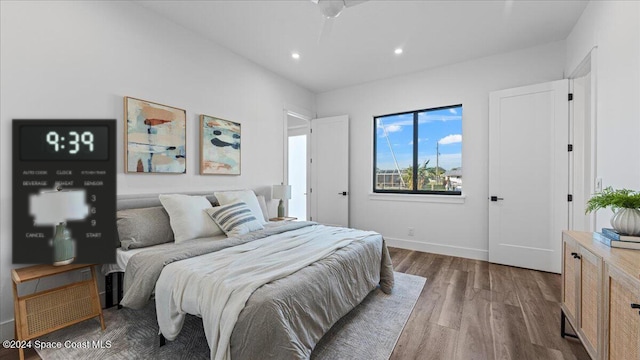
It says 9:39
